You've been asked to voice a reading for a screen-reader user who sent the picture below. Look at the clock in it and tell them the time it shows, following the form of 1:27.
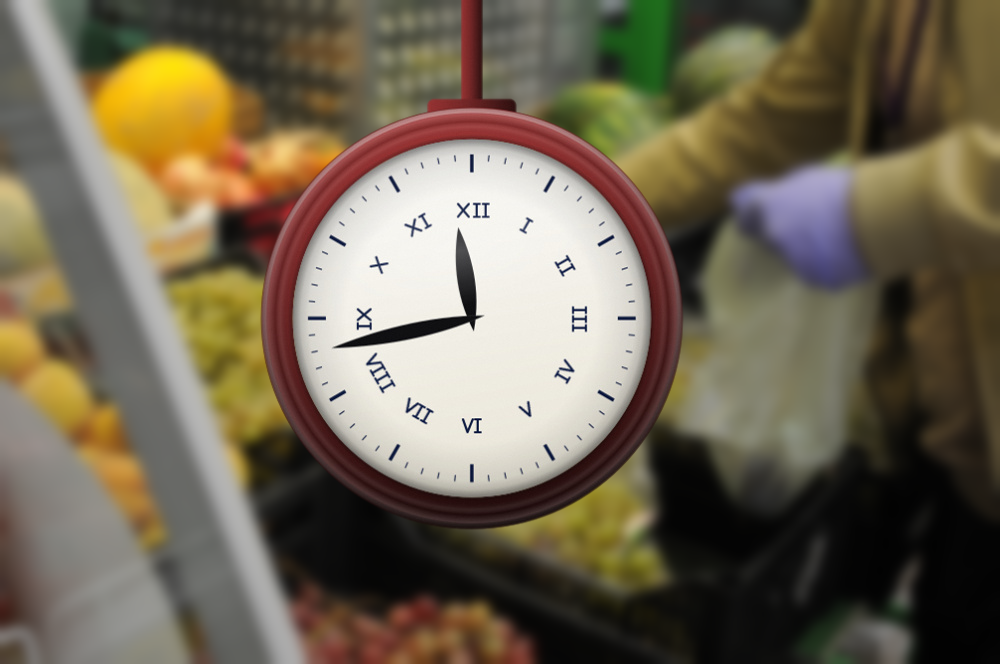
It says 11:43
